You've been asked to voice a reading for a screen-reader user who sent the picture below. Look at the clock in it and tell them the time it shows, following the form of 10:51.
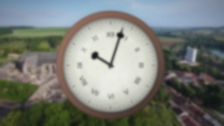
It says 10:03
